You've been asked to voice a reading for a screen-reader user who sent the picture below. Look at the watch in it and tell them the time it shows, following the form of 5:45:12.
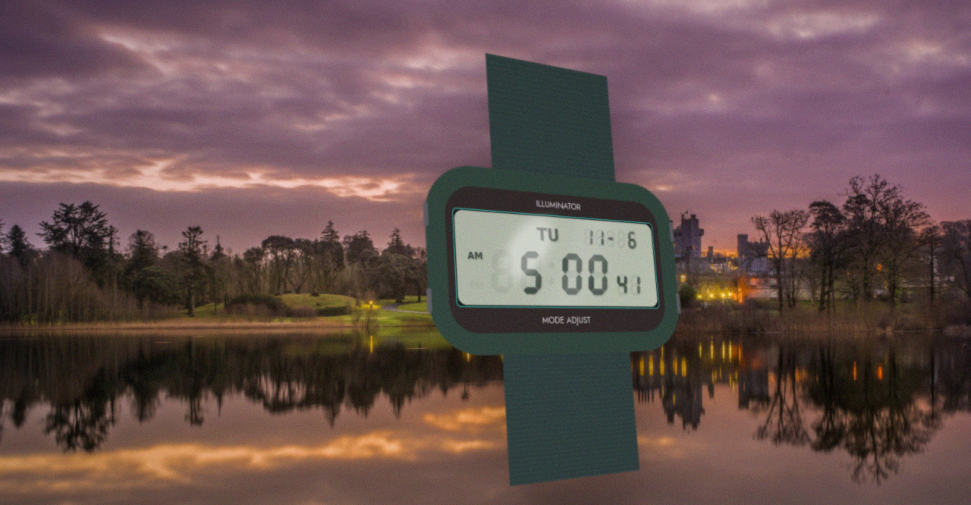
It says 5:00:41
